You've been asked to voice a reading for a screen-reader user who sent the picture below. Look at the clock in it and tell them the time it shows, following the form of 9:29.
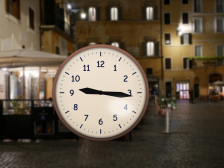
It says 9:16
